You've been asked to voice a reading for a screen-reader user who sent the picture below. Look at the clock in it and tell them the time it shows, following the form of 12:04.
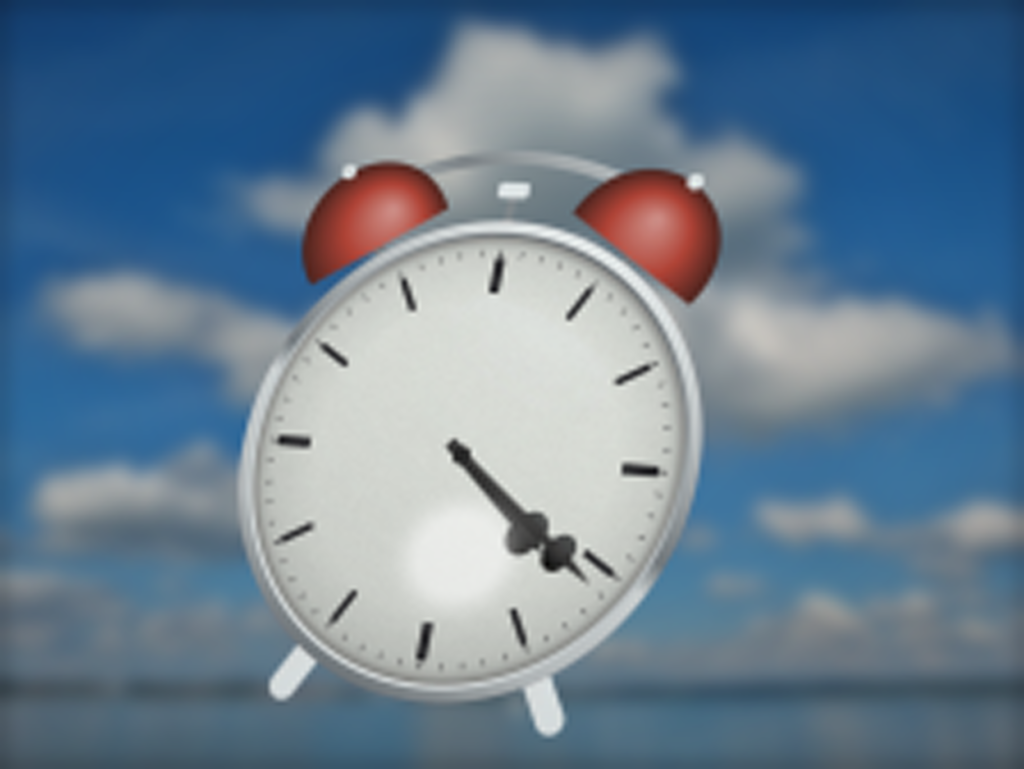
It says 4:21
